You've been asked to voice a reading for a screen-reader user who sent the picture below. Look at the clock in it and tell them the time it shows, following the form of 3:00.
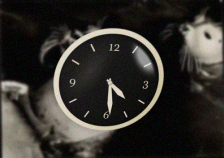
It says 4:29
